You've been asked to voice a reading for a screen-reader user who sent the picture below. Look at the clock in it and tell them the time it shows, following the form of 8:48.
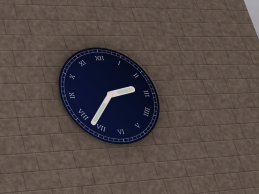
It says 2:37
